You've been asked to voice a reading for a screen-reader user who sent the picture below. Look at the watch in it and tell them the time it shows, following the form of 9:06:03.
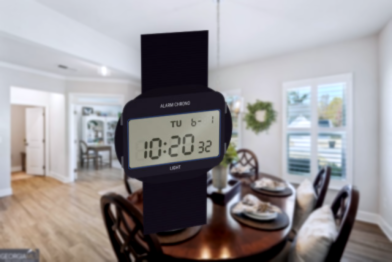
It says 10:20:32
